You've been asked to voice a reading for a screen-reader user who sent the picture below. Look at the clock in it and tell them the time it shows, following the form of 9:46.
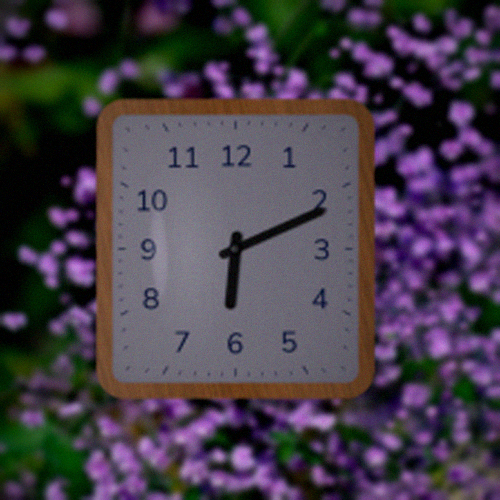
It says 6:11
